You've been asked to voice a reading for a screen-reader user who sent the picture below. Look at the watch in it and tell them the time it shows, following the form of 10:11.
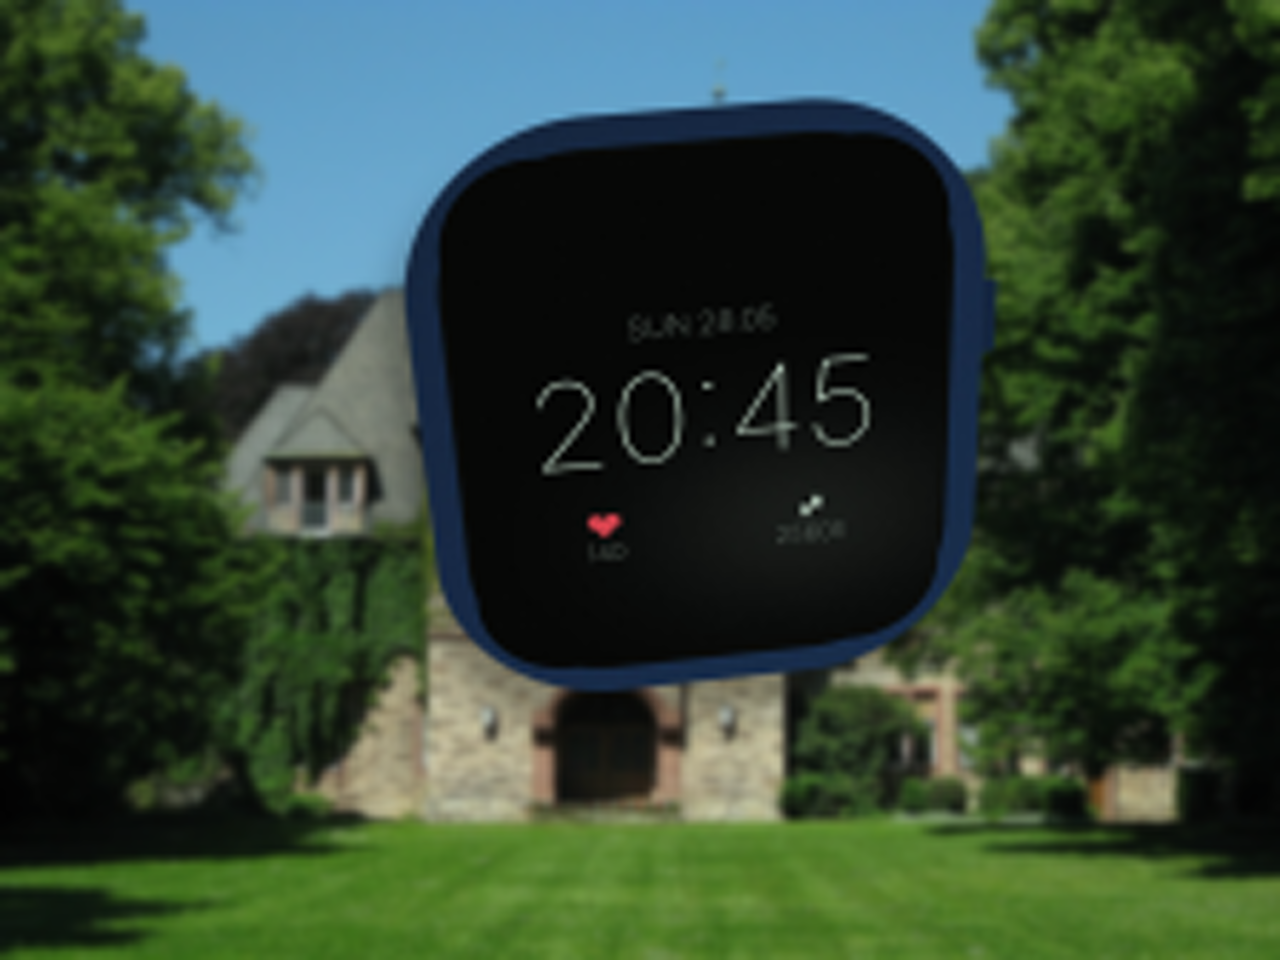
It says 20:45
